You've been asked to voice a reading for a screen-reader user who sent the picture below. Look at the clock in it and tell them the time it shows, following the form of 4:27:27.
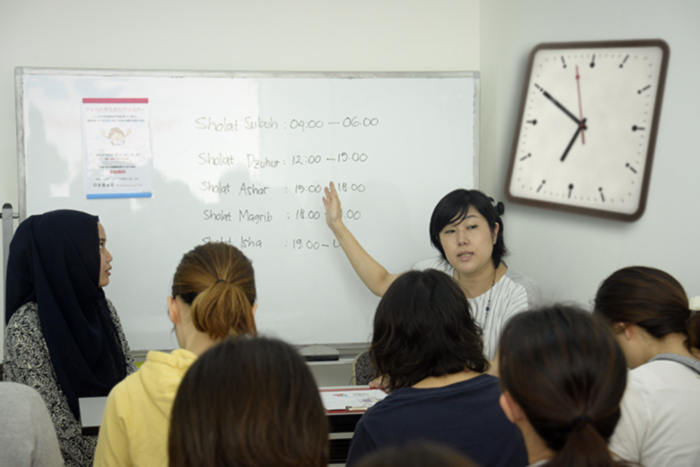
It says 6:49:57
